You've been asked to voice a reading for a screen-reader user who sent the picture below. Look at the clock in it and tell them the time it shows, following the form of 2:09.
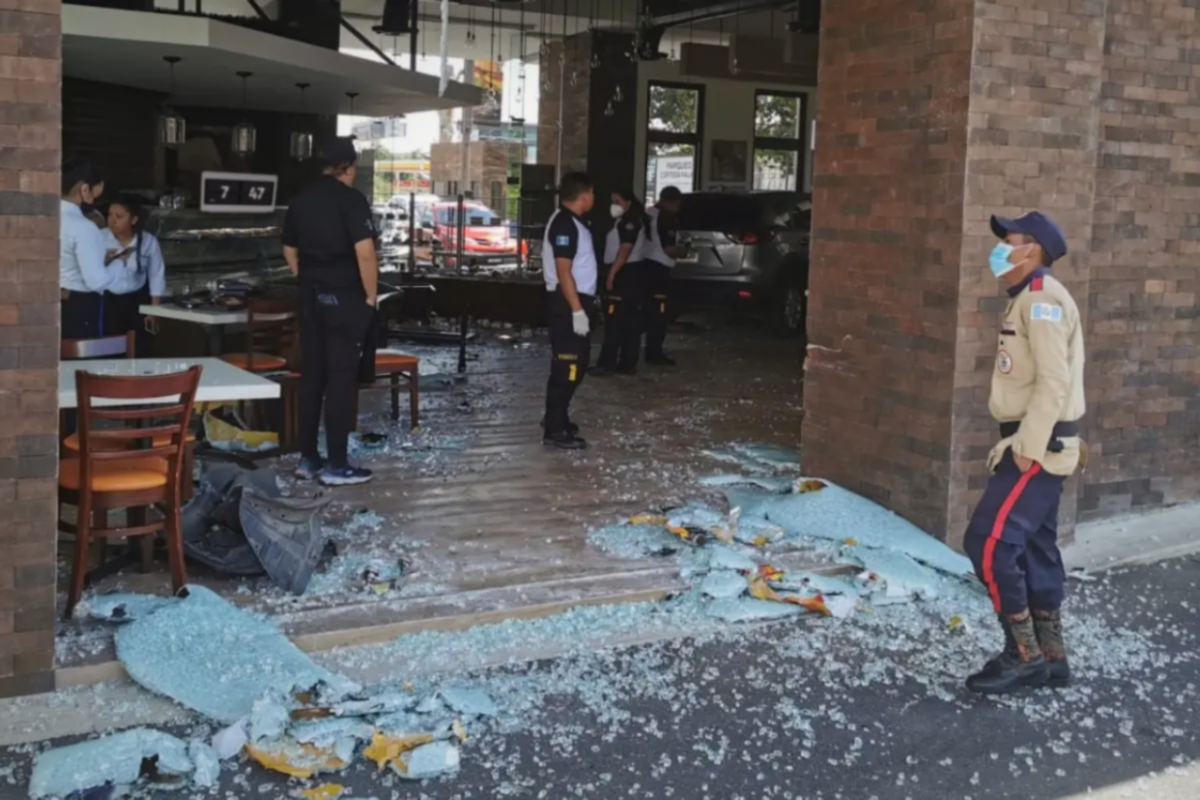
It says 7:47
